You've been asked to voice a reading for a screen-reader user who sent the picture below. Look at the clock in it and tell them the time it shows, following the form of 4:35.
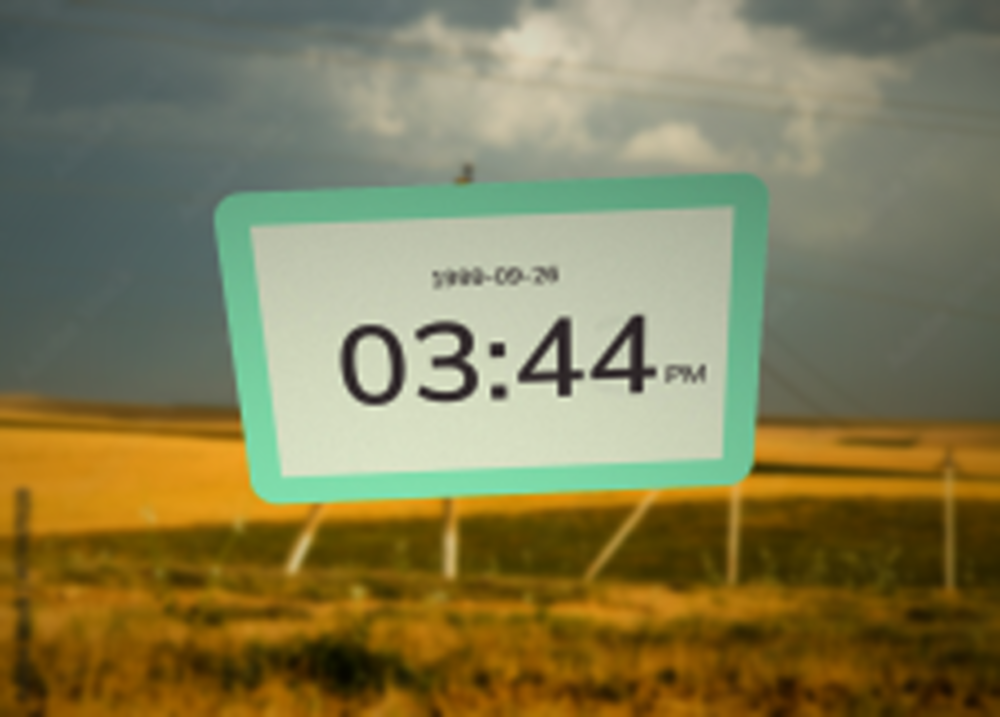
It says 3:44
